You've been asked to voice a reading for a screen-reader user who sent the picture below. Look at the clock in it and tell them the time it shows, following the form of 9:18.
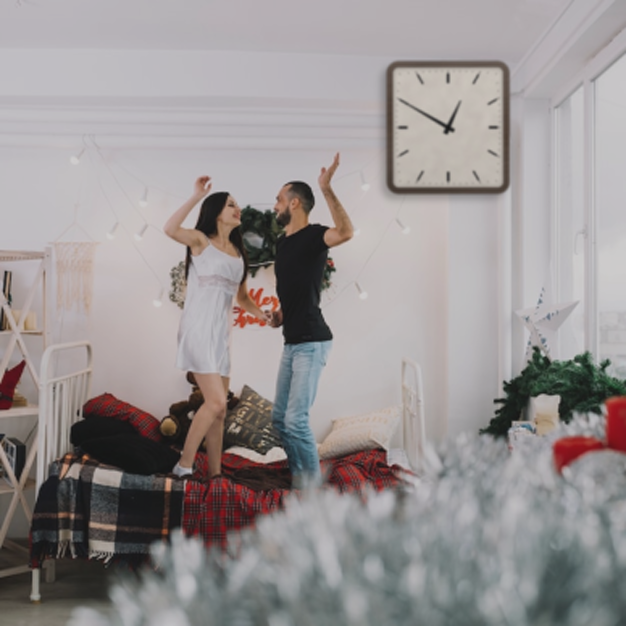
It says 12:50
